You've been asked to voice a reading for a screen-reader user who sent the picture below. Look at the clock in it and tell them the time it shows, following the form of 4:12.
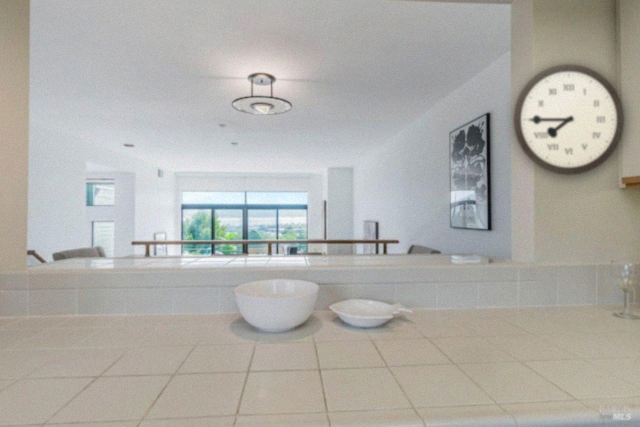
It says 7:45
